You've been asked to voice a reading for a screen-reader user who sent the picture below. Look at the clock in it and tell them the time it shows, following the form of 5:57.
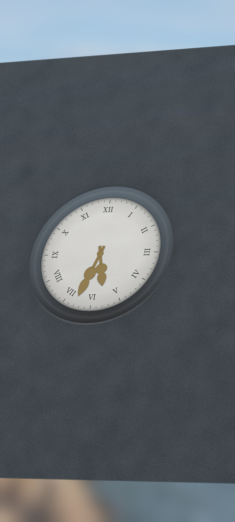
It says 5:33
